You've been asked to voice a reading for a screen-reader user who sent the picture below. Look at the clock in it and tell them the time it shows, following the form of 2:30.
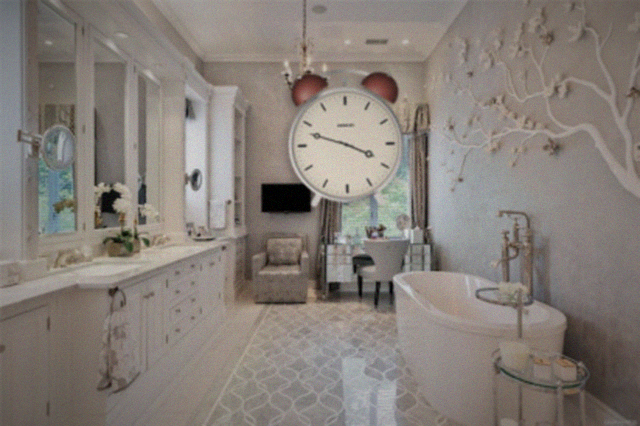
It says 3:48
